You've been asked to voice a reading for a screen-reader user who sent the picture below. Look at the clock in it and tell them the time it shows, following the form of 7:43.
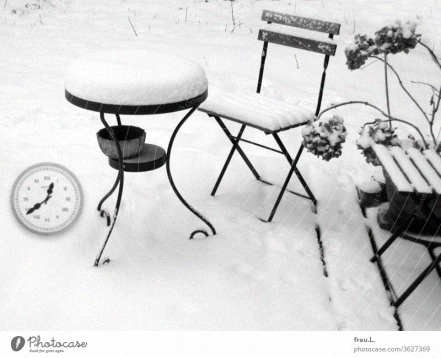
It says 12:39
